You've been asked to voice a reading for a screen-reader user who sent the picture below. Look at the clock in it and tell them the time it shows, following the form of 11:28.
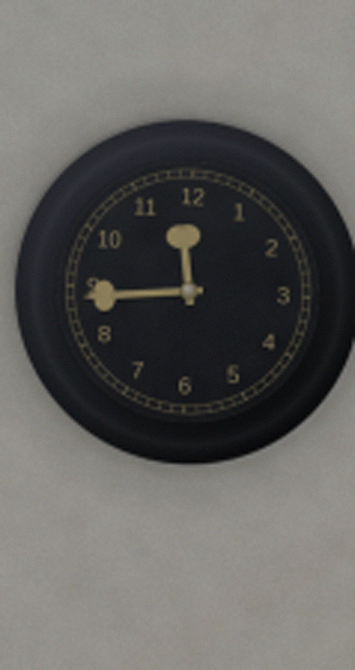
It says 11:44
